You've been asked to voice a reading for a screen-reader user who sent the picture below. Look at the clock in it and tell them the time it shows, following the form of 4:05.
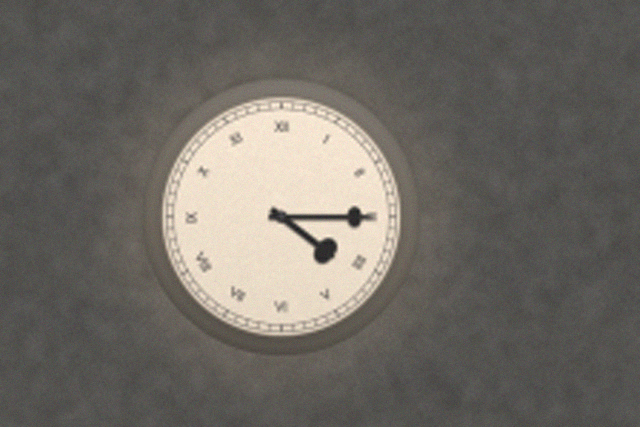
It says 4:15
